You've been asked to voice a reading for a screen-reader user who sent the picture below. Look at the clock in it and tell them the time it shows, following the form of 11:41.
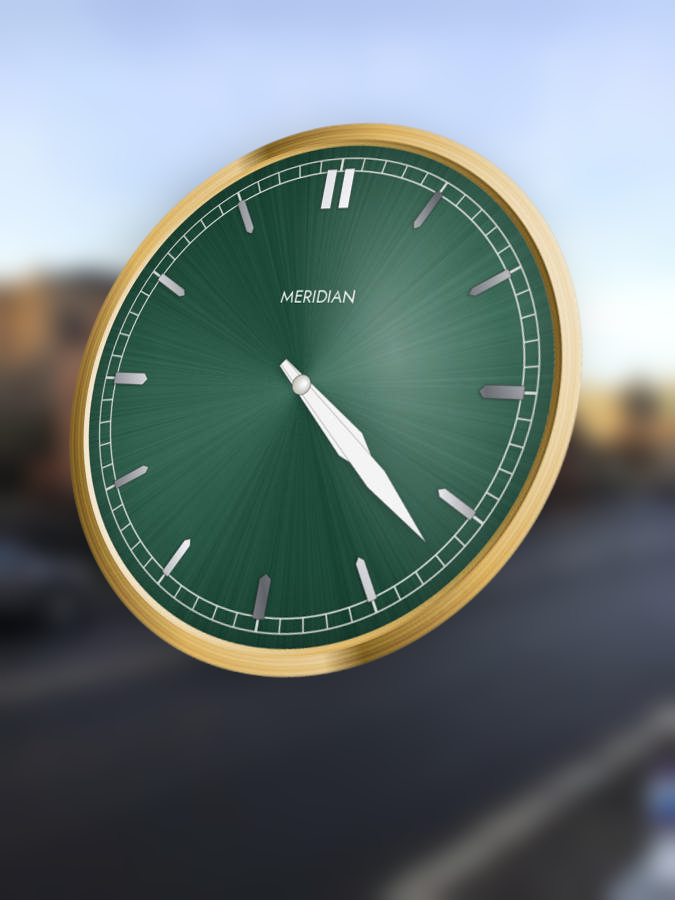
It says 4:22
